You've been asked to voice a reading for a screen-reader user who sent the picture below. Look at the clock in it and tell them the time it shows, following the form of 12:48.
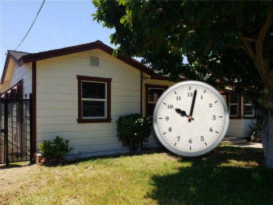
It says 10:02
